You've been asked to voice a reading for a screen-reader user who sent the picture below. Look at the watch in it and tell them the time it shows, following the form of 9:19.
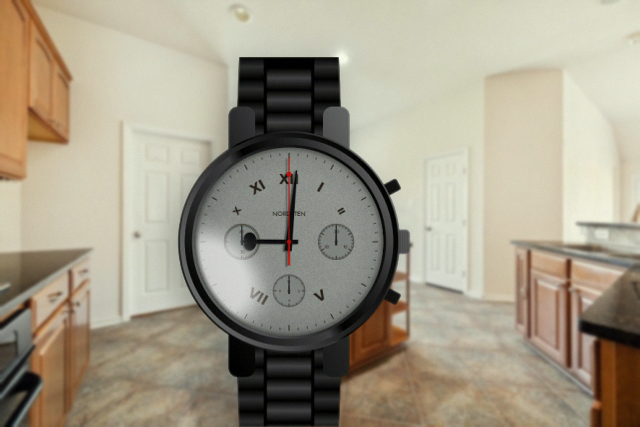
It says 9:01
